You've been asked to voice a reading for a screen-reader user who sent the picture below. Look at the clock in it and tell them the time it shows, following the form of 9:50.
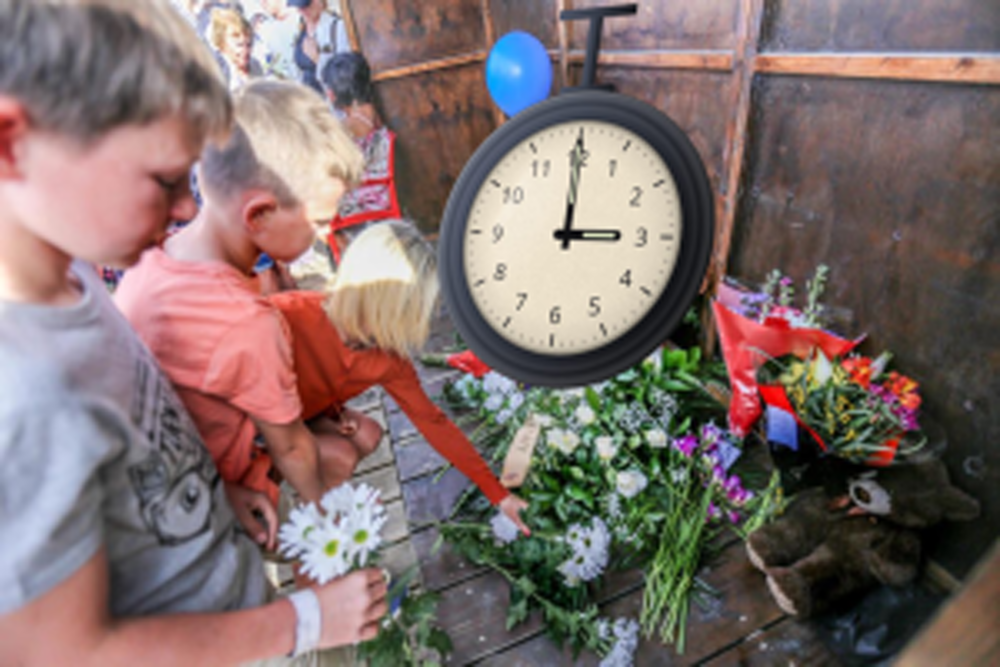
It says 3:00
